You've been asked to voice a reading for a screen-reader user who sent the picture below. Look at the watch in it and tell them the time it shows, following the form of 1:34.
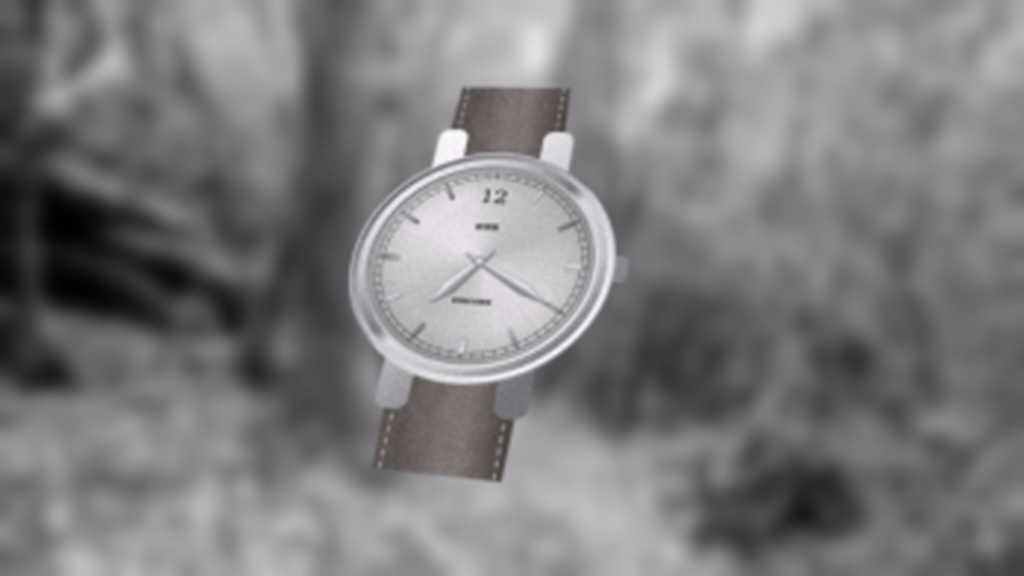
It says 7:20
